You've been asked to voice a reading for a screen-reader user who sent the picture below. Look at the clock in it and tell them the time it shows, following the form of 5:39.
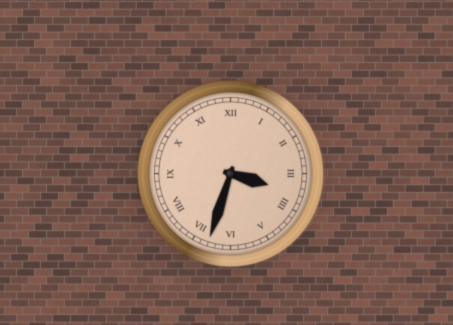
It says 3:33
